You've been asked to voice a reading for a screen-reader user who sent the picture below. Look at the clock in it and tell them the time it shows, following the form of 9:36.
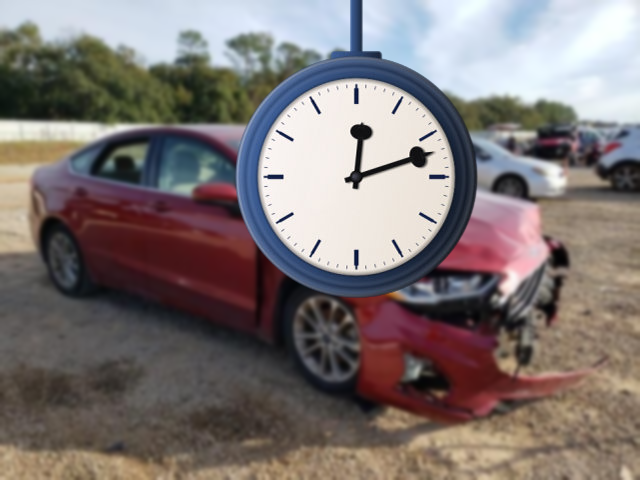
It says 12:12
